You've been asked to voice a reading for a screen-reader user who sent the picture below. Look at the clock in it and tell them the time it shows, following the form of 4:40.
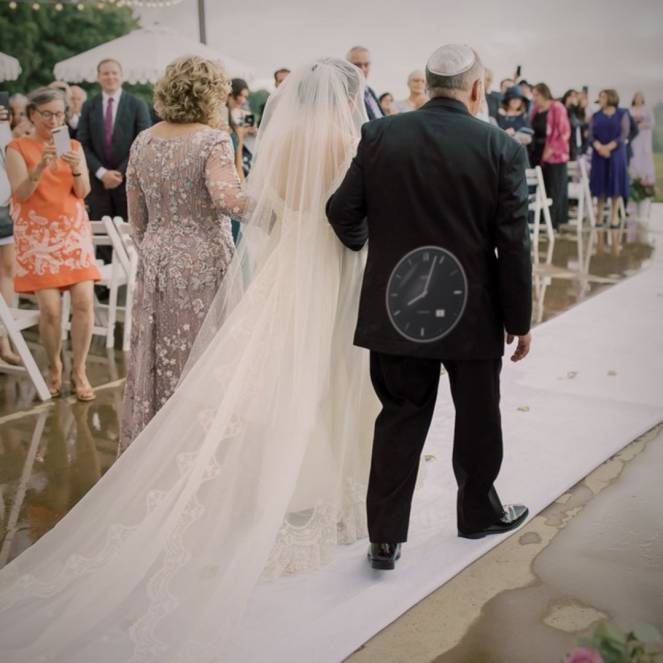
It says 8:03
